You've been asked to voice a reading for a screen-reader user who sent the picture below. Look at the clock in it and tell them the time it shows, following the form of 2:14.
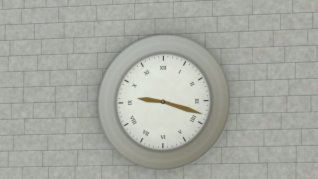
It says 9:18
